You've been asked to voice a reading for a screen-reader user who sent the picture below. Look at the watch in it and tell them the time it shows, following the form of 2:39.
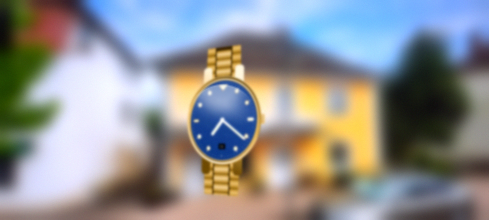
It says 7:21
